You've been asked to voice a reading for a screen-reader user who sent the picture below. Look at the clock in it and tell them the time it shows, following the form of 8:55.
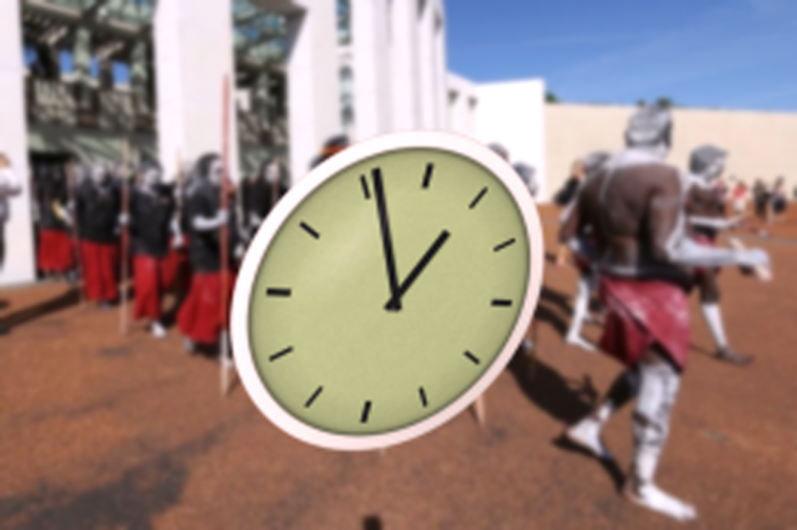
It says 12:56
